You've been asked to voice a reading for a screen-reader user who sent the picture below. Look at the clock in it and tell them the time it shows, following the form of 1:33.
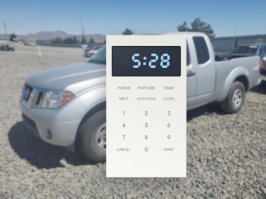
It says 5:28
